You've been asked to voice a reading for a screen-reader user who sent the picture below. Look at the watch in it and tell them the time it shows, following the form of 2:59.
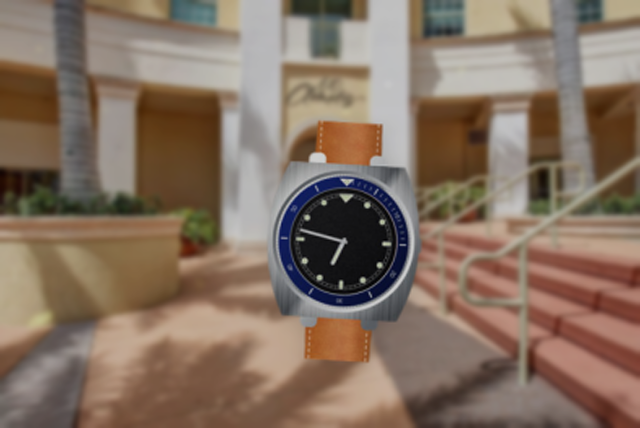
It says 6:47
